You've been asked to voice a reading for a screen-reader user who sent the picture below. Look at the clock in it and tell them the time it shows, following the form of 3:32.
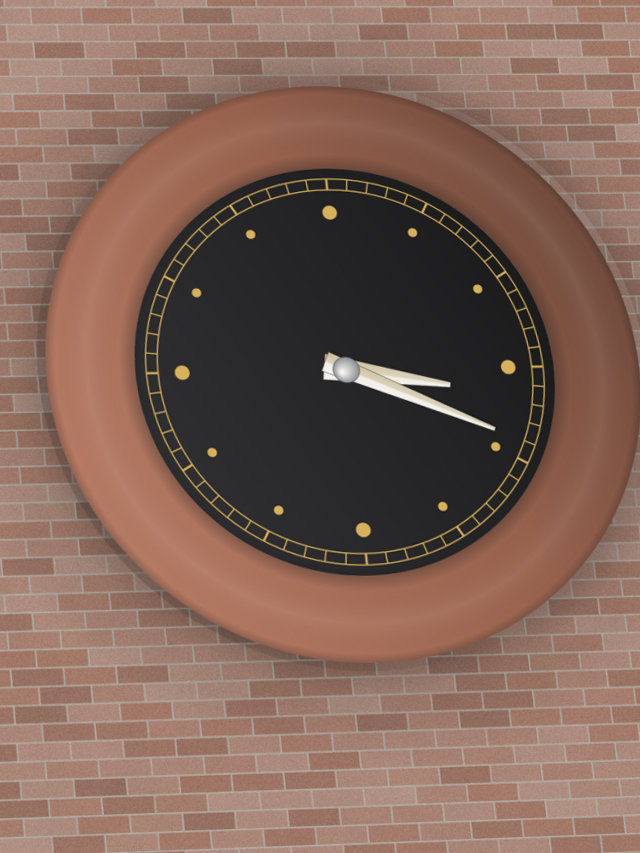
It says 3:19
